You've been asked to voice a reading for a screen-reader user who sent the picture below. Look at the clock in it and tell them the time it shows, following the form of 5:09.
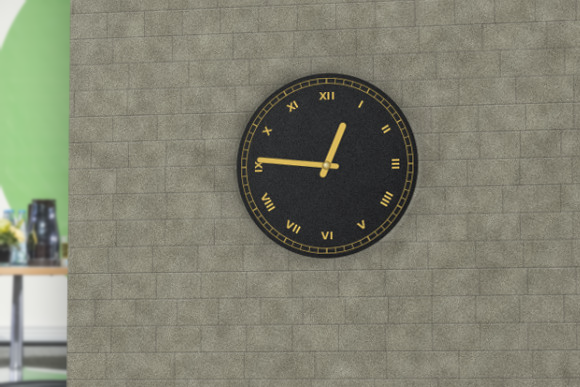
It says 12:46
